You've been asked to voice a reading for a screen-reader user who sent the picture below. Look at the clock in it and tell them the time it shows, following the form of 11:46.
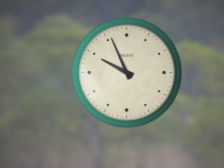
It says 9:56
